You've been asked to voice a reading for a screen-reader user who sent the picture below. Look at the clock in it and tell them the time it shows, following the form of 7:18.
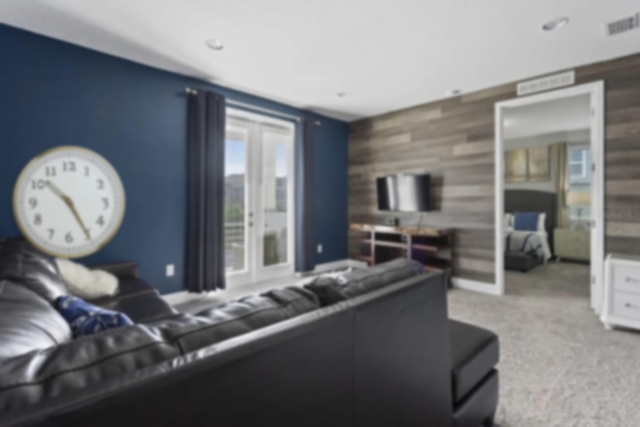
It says 10:25
